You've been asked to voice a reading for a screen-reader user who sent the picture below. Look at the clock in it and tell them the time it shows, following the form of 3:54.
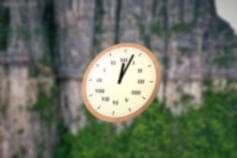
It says 12:03
